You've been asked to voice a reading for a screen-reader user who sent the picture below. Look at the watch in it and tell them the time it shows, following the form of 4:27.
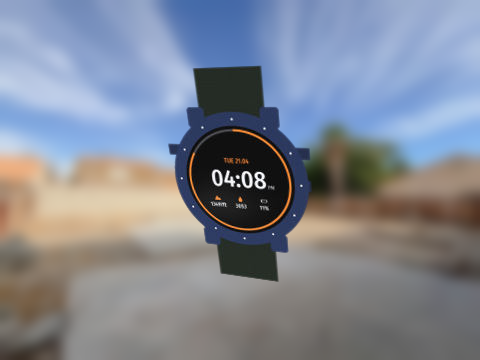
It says 4:08
